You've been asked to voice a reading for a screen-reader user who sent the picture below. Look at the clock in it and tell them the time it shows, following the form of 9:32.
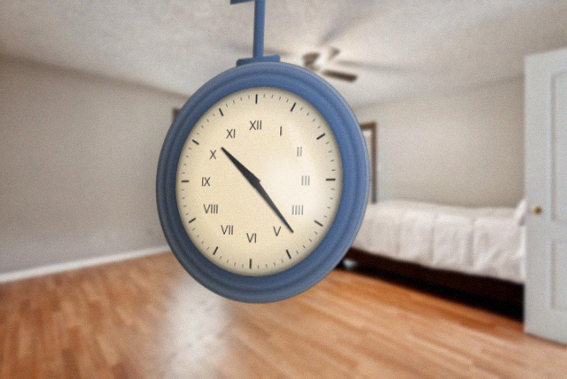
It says 10:23
